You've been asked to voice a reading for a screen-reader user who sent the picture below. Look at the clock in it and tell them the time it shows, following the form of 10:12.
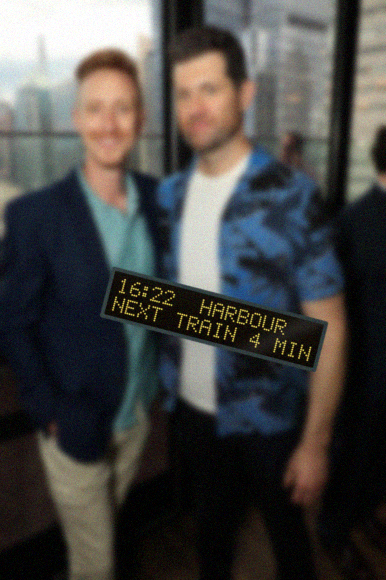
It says 16:22
